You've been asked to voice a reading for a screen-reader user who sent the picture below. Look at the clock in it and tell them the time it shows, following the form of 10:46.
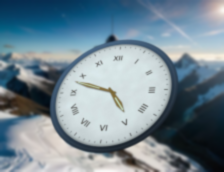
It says 4:48
